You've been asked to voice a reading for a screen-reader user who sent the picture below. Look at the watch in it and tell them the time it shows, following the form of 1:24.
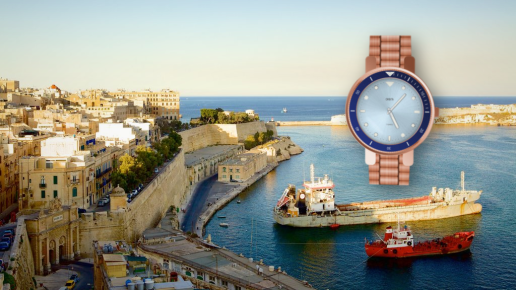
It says 5:07
